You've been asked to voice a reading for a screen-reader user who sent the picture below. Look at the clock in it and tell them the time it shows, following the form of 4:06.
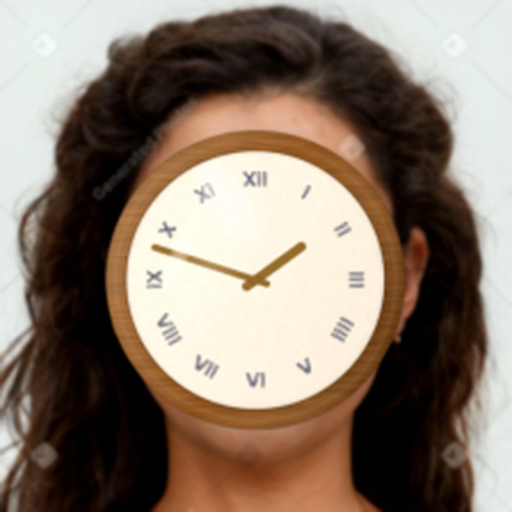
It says 1:48
